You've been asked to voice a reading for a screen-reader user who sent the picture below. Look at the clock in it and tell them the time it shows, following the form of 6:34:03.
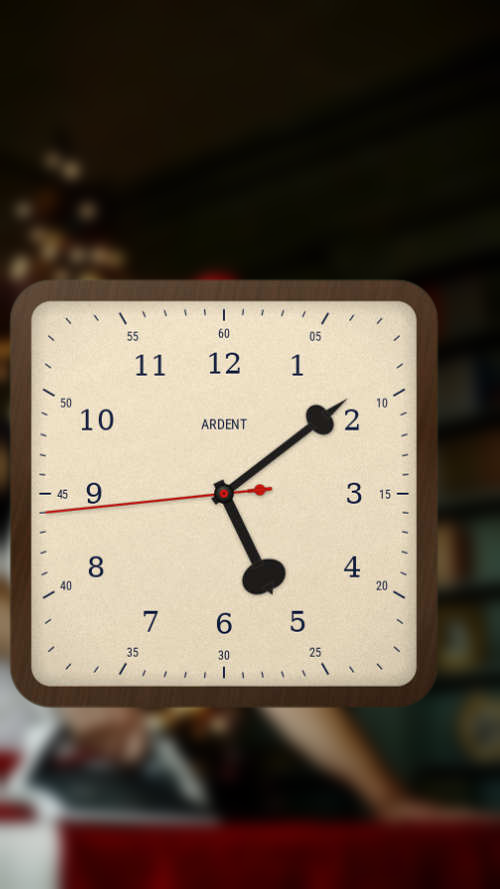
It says 5:08:44
